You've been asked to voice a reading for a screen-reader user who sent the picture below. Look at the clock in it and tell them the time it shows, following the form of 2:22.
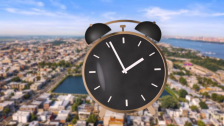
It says 1:56
